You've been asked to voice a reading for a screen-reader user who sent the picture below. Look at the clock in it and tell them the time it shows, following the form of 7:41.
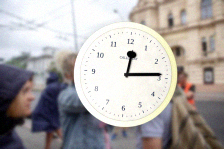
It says 12:14
